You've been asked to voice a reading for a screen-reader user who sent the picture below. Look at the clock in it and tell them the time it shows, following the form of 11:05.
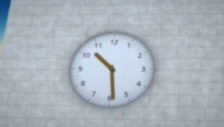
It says 10:29
